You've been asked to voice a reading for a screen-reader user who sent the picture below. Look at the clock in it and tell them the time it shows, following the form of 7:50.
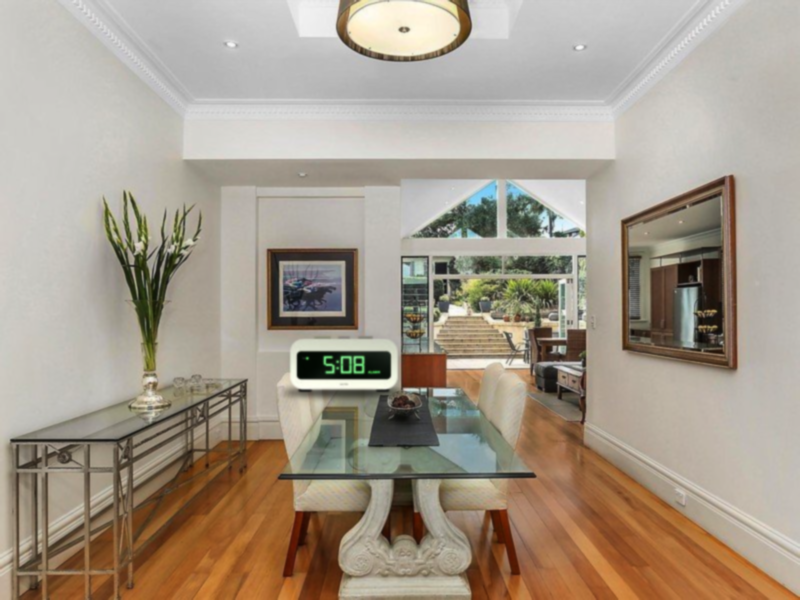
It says 5:08
